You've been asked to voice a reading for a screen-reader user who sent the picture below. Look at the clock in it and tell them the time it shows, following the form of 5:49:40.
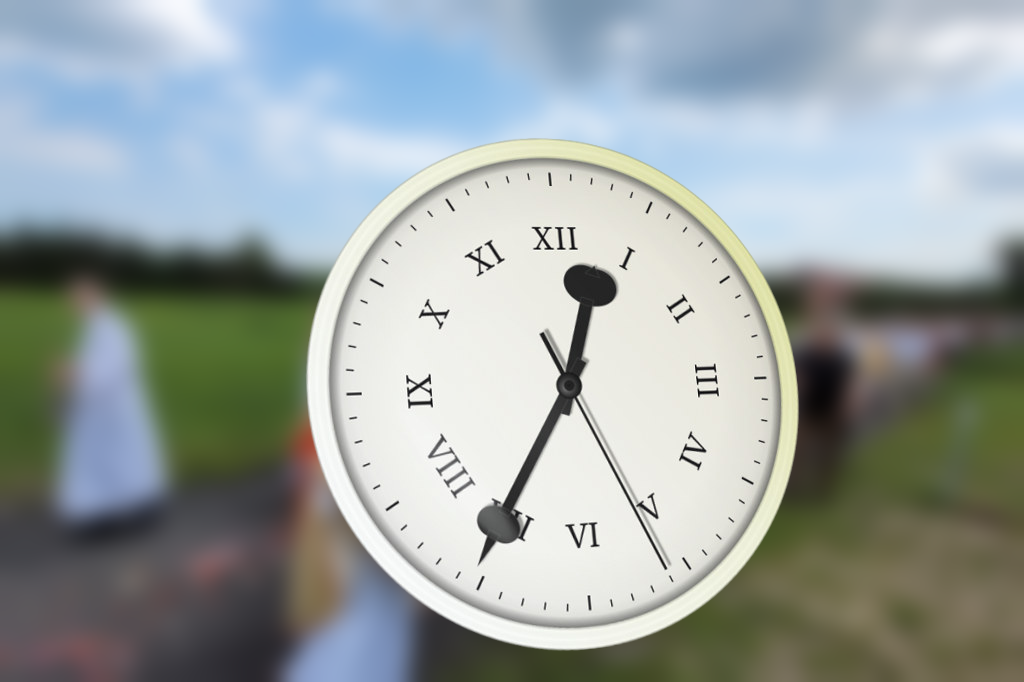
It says 12:35:26
